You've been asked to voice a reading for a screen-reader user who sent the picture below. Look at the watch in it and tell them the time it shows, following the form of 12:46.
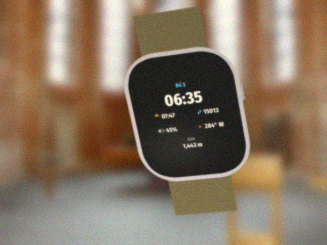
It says 6:35
